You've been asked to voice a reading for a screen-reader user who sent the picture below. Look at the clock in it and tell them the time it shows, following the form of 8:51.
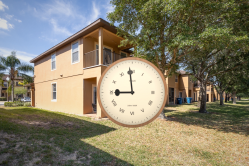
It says 8:59
